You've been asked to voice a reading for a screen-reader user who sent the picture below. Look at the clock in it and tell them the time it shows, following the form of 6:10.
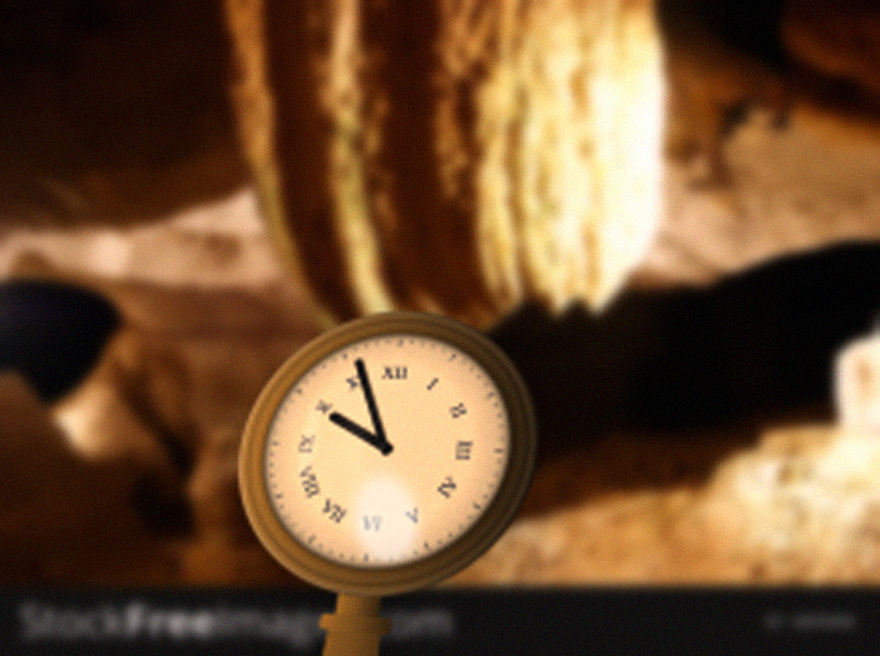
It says 9:56
